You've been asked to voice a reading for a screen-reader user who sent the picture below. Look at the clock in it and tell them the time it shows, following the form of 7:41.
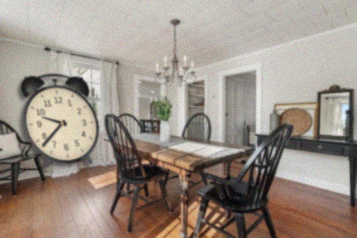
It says 9:38
